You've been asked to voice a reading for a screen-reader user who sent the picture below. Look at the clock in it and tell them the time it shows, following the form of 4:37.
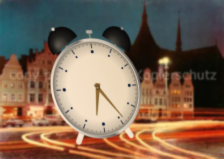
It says 6:24
